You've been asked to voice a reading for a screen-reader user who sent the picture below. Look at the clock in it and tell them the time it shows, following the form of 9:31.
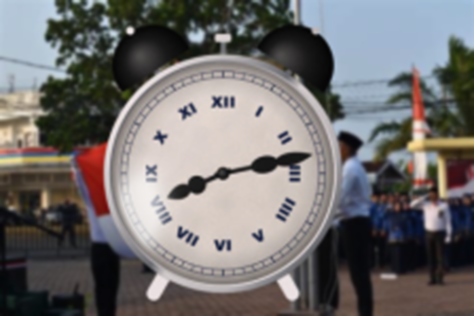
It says 8:13
